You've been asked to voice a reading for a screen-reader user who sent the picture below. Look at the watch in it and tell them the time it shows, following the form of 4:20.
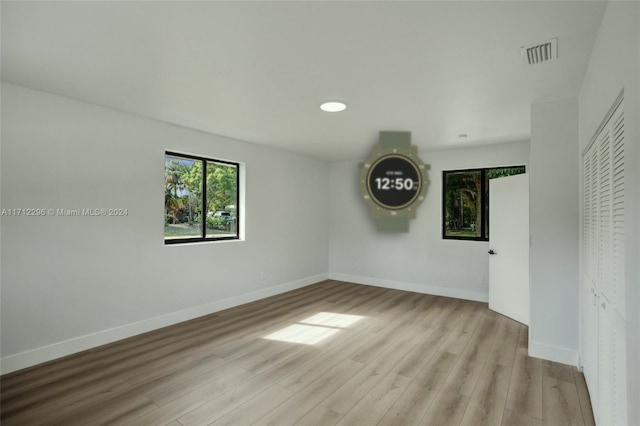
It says 12:50
